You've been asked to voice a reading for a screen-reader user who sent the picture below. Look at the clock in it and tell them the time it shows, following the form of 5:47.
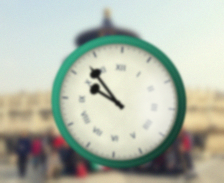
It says 9:53
